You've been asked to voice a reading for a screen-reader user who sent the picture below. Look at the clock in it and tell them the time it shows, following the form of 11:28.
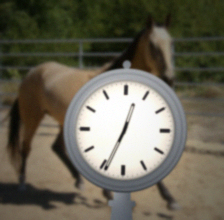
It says 12:34
